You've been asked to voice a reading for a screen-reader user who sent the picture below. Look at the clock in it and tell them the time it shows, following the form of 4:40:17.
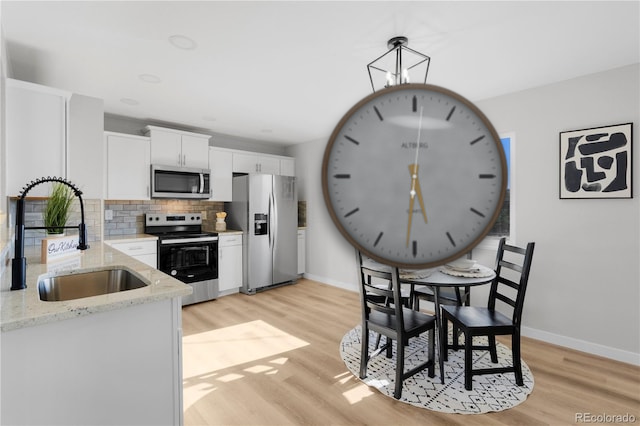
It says 5:31:01
